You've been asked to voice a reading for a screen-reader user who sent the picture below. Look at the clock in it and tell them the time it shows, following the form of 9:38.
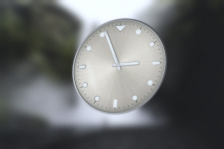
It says 2:56
